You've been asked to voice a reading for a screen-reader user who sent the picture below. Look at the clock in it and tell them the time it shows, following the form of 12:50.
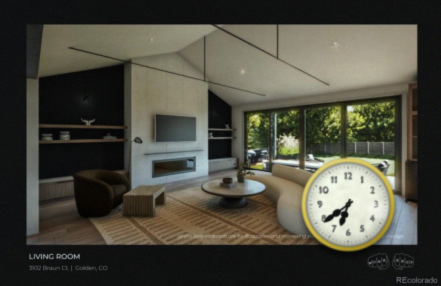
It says 6:39
